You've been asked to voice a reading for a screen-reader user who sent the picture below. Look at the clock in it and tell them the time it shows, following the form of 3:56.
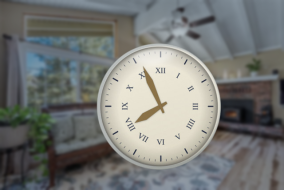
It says 7:56
